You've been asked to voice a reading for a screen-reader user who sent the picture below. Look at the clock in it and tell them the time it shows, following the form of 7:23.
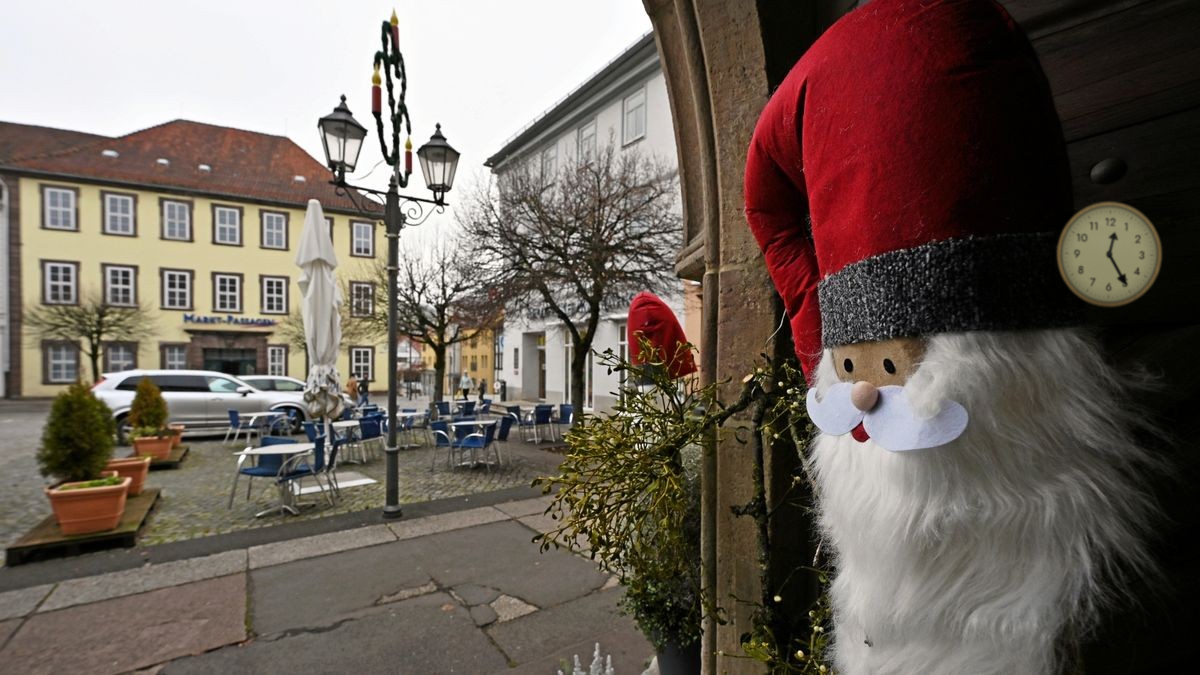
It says 12:25
